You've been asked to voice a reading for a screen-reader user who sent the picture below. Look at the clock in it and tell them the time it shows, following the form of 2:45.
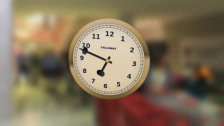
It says 6:48
